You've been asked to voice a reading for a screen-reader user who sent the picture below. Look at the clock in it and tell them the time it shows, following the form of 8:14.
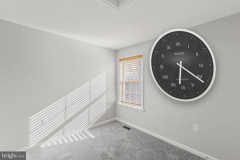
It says 6:21
